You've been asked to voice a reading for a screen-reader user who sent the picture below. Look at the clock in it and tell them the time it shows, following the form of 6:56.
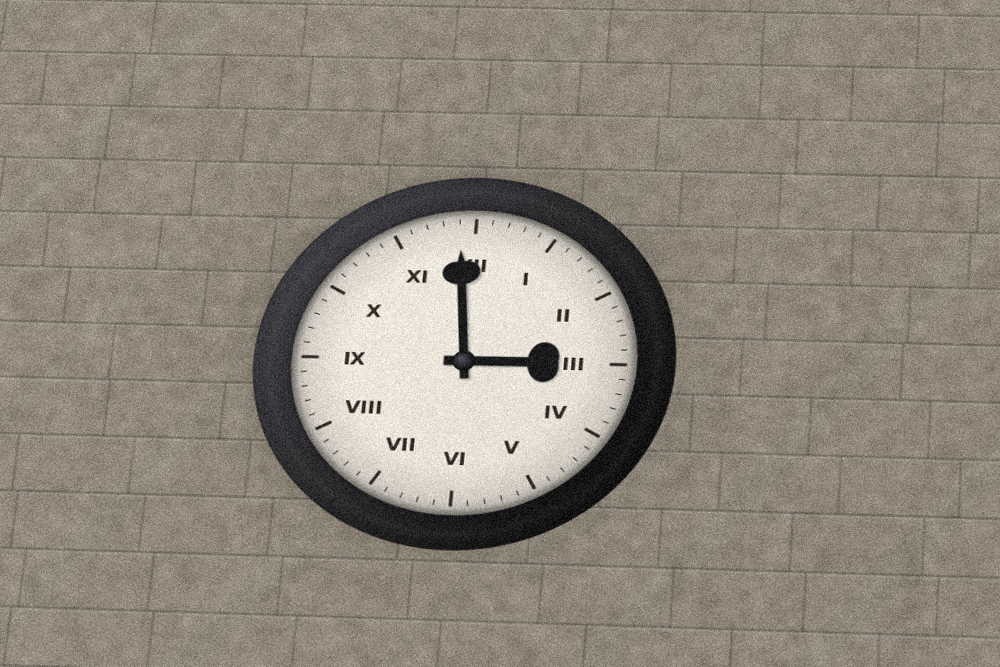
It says 2:59
